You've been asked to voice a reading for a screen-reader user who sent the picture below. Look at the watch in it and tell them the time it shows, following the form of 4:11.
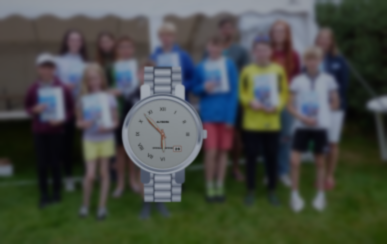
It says 5:53
